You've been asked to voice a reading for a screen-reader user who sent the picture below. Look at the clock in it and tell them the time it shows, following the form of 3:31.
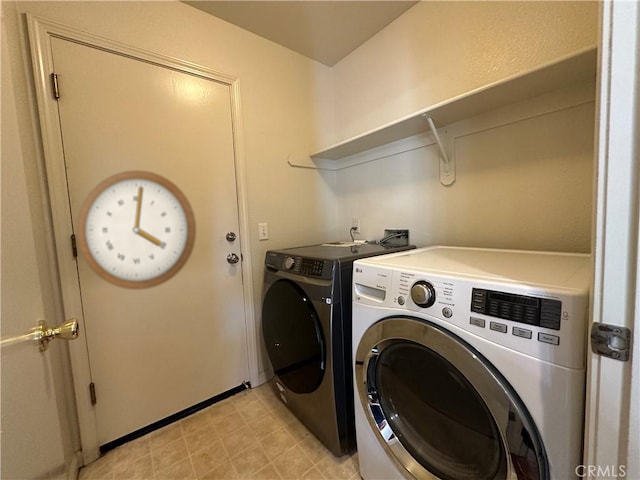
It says 4:01
